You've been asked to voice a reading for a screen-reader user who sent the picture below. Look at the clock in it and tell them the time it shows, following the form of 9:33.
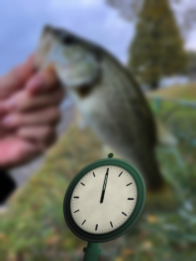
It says 12:00
